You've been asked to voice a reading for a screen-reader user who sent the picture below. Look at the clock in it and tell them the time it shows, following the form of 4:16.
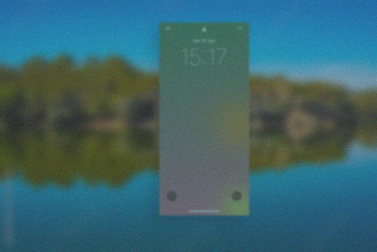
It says 15:17
